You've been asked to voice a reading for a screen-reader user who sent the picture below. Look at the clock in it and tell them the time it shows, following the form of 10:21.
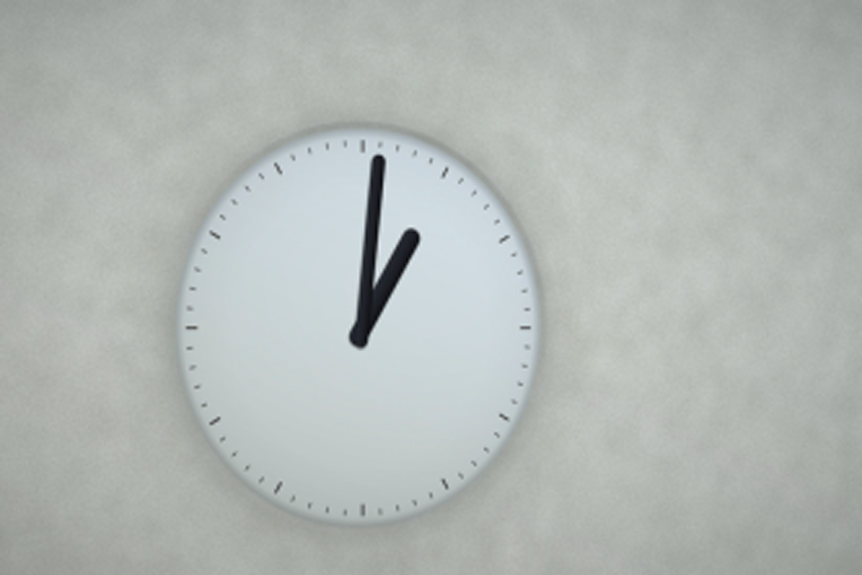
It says 1:01
